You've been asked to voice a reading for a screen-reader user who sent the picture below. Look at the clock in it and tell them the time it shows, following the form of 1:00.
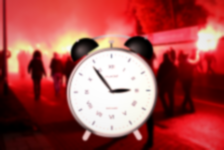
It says 2:54
